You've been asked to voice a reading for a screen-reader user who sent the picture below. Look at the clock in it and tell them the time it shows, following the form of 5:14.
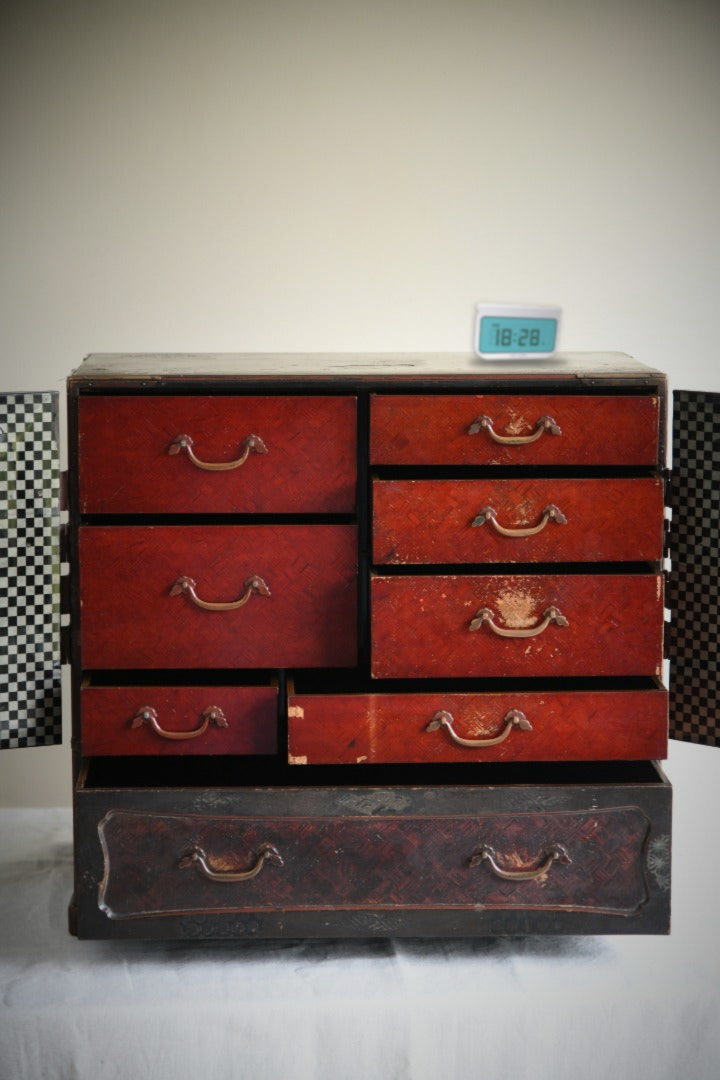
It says 18:28
